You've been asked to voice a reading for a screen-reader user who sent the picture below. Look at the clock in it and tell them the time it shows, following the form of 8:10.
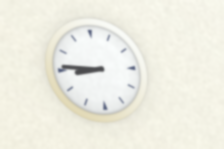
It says 8:46
